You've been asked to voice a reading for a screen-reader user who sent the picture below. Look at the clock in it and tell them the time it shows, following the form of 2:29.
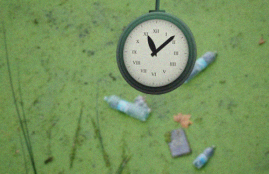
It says 11:08
